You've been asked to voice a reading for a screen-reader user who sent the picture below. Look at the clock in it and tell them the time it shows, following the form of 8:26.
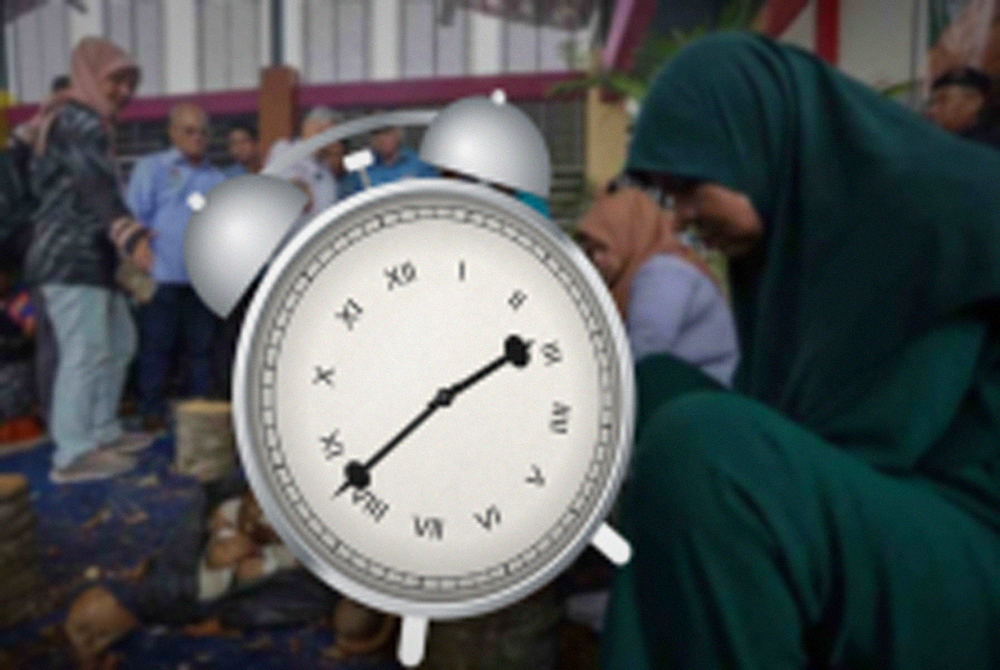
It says 2:42
